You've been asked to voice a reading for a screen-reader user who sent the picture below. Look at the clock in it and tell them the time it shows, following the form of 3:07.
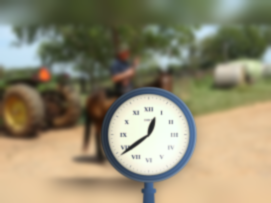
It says 12:39
